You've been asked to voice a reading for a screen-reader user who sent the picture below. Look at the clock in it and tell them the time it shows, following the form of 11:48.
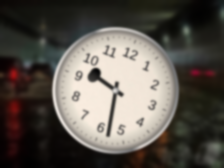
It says 9:28
